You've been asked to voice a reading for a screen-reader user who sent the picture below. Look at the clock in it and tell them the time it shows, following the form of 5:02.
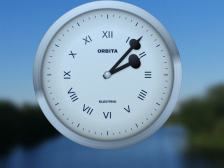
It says 2:07
